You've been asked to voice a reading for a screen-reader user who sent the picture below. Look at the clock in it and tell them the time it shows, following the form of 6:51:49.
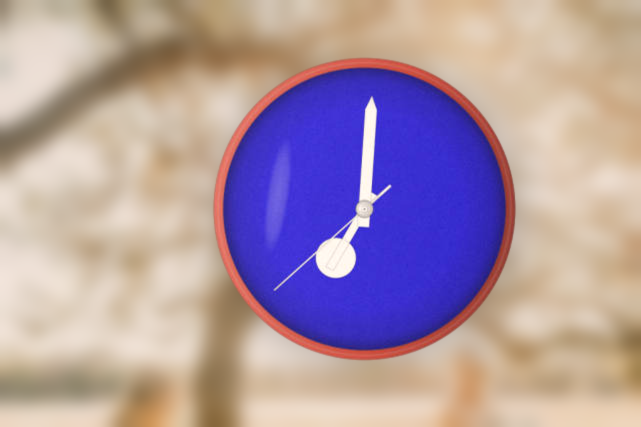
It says 7:00:38
